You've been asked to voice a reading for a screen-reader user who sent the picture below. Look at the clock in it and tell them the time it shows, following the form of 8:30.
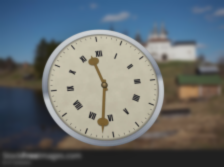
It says 11:32
